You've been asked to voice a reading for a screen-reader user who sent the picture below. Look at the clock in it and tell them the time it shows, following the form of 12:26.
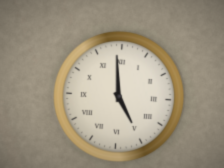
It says 4:59
